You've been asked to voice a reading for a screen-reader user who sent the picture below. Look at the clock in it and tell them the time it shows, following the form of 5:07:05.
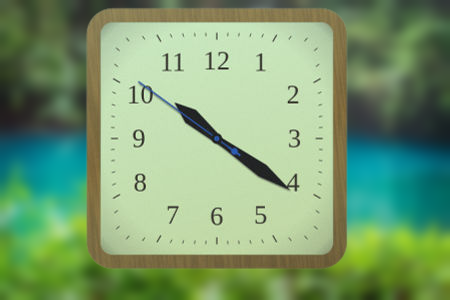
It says 10:20:51
